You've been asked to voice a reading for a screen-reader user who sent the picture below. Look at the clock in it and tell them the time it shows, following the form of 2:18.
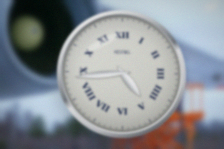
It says 4:44
